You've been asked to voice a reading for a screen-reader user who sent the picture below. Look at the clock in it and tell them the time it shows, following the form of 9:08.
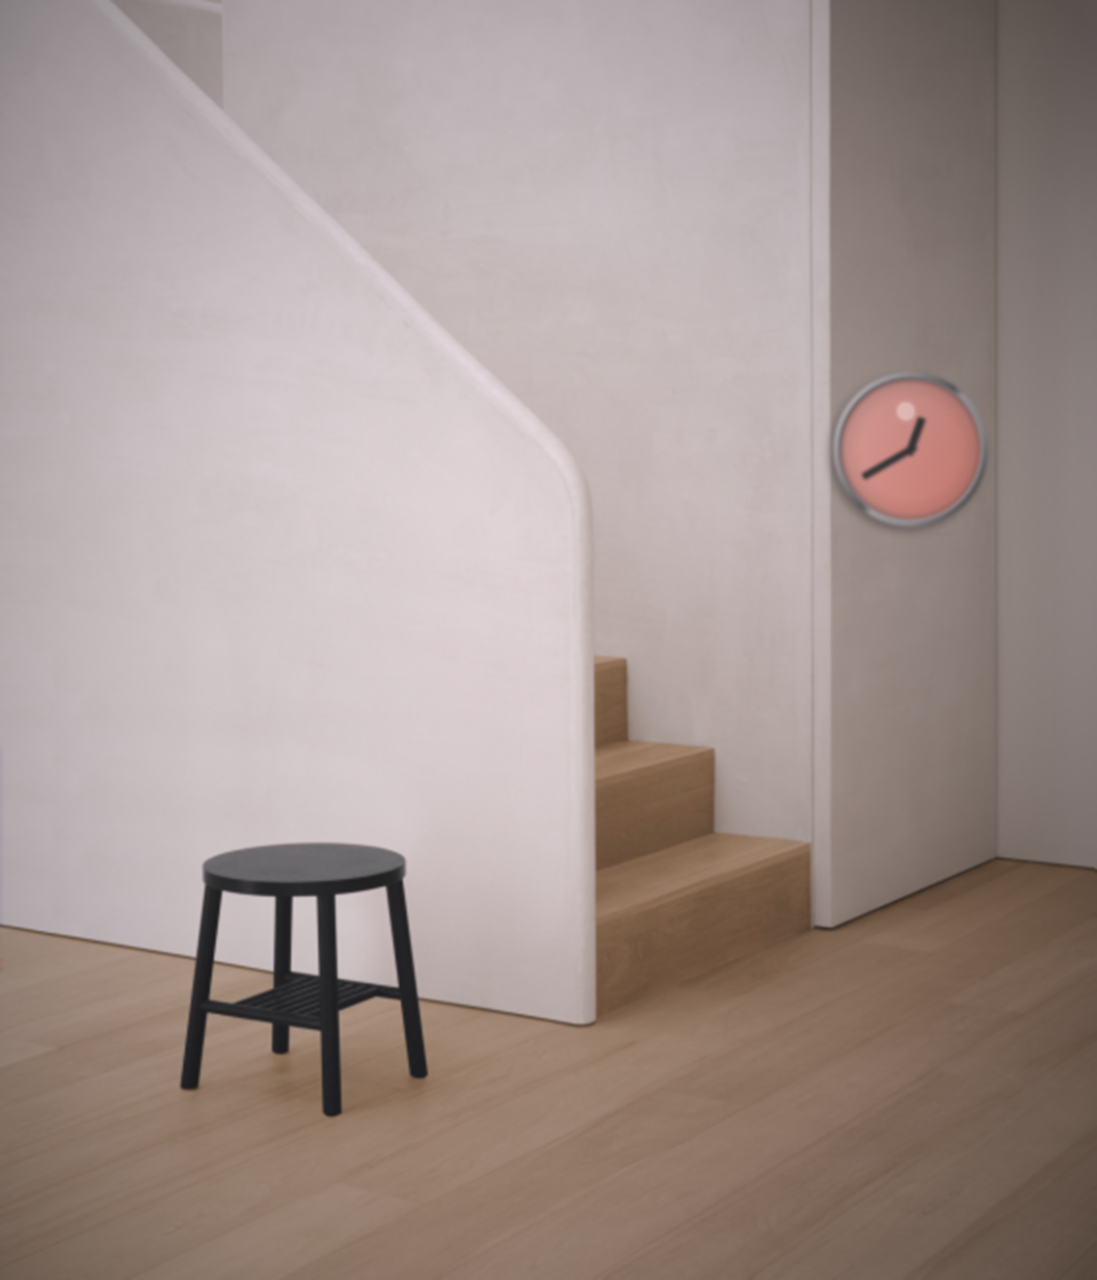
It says 12:40
